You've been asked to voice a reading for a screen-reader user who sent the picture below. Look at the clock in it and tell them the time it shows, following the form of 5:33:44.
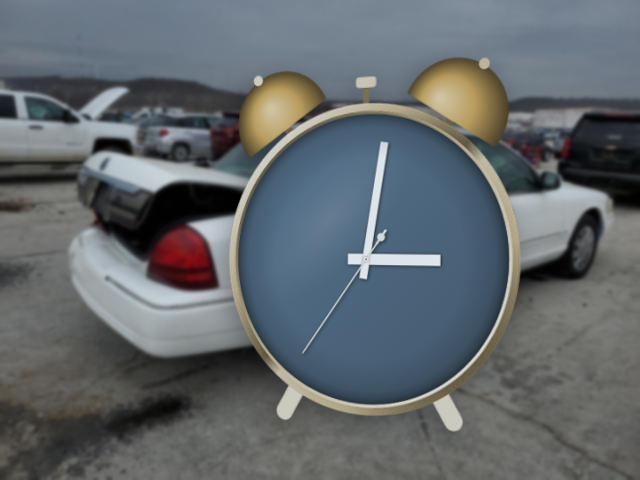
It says 3:01:36
